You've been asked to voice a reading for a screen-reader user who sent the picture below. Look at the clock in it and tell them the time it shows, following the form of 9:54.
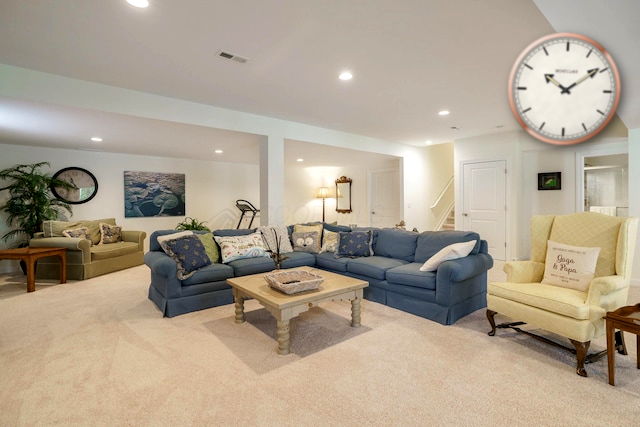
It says 10:09
